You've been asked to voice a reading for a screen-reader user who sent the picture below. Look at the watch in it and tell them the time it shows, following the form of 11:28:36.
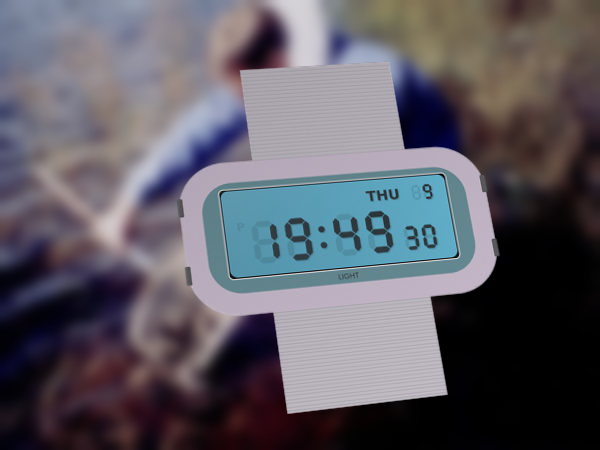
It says 19:49:30
